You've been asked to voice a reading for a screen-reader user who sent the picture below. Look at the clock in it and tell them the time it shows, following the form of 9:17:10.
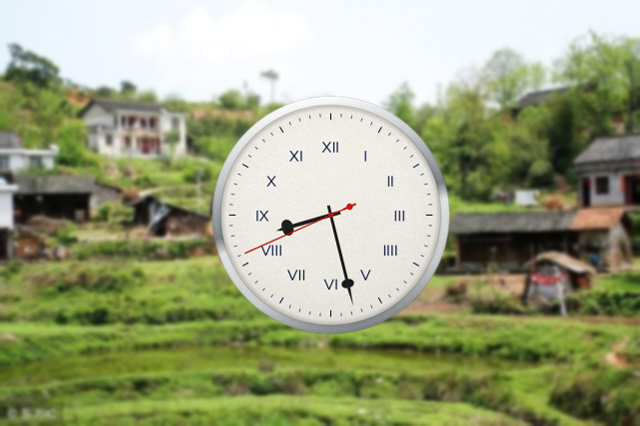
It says 8:27:41
